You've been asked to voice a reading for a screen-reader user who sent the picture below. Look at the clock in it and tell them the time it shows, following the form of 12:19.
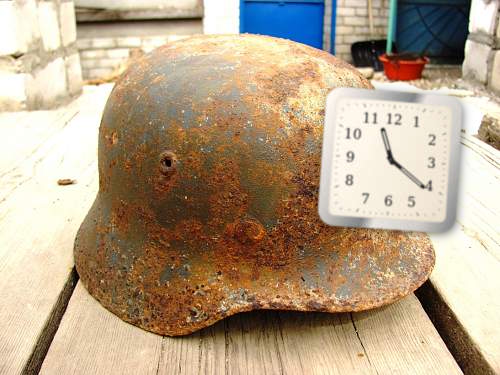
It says 11:21
